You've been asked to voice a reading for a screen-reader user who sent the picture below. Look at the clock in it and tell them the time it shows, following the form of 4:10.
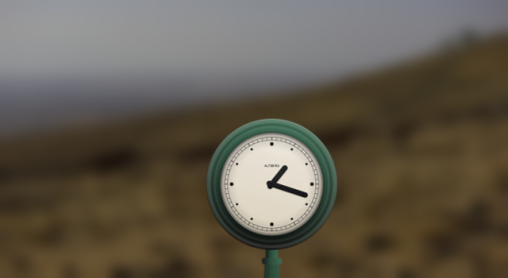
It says 1:18
